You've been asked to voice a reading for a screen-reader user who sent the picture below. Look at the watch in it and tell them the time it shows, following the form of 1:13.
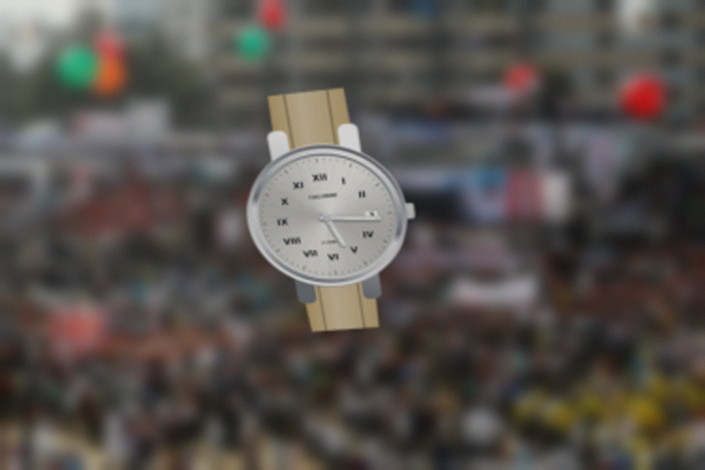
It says 5:16
